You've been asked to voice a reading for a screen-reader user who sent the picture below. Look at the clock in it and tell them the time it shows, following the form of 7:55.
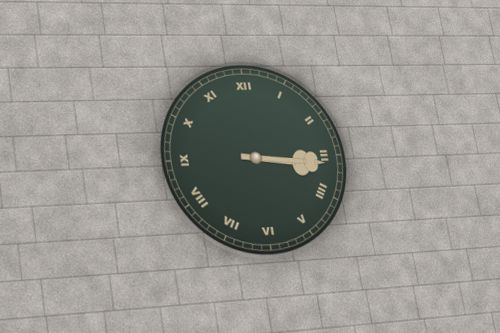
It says 3:16
